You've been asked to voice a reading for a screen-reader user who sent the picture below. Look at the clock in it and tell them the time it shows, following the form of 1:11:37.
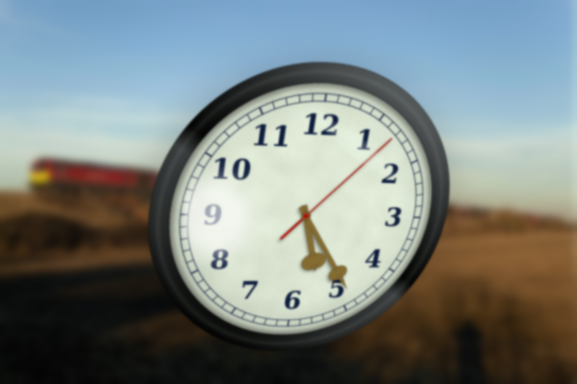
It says 5:24:07
